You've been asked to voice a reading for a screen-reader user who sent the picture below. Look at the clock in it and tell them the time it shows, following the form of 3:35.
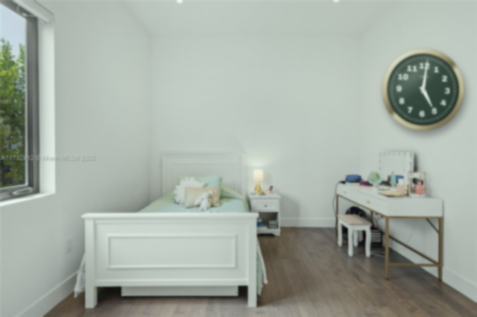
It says 5:01
